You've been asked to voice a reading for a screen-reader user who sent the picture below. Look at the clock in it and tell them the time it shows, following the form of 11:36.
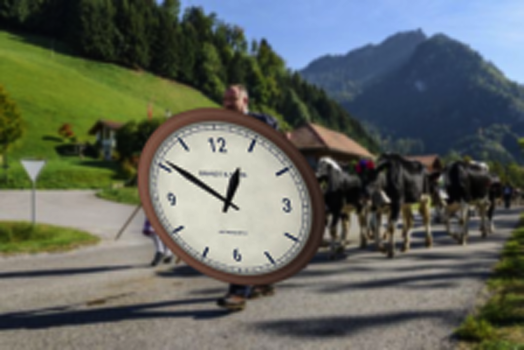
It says 12:51
